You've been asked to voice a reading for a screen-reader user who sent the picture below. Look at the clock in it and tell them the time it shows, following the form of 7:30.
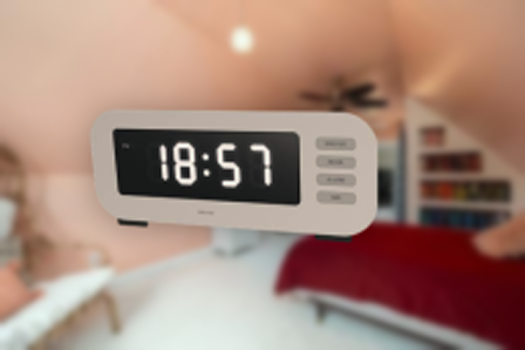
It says 18:57
